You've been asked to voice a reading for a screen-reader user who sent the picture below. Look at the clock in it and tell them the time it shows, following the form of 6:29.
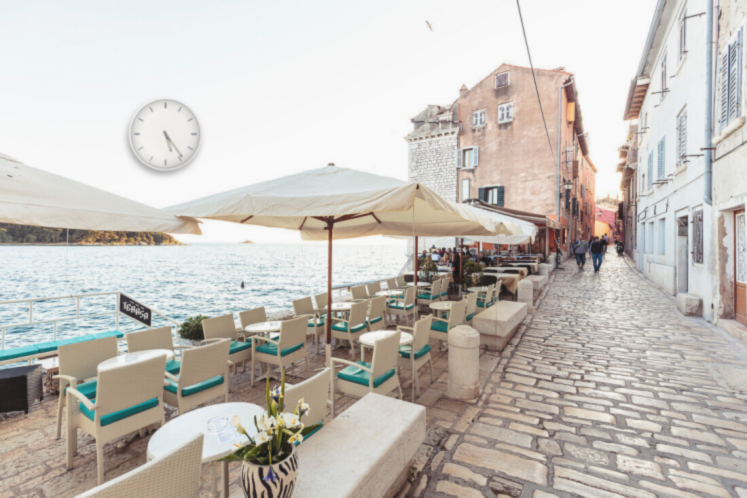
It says 5:24
